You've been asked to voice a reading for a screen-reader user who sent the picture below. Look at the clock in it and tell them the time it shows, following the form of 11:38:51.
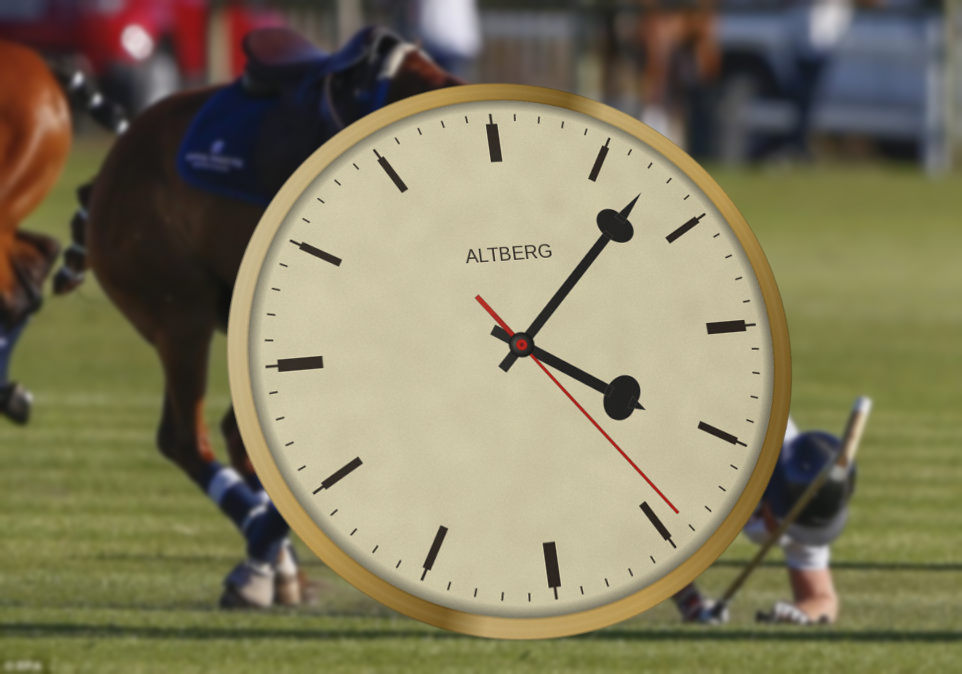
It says 4:07:24
